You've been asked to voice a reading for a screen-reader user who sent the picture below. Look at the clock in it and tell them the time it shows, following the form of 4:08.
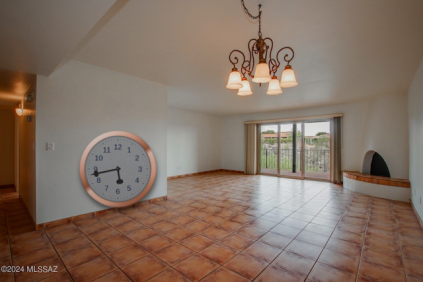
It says 5:43
